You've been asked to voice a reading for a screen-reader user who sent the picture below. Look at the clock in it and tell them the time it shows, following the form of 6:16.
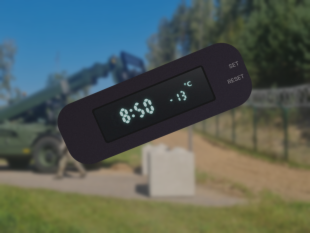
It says 8:50
